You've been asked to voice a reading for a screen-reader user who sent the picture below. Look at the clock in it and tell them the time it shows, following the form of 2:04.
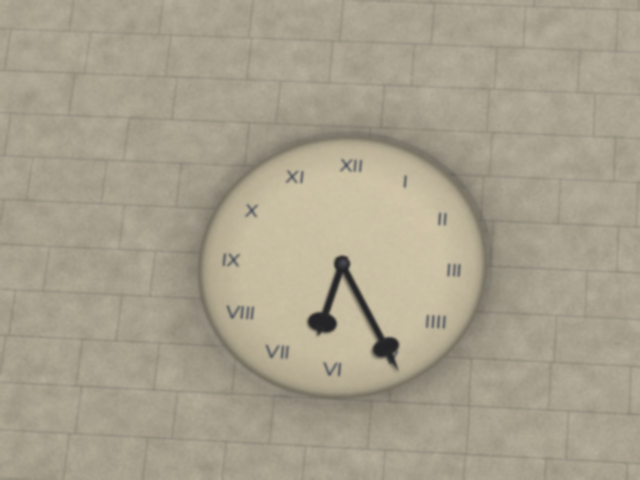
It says 6:25
